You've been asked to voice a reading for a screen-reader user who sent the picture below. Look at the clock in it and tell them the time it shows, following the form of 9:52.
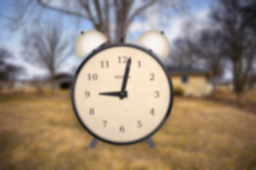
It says 9:02
